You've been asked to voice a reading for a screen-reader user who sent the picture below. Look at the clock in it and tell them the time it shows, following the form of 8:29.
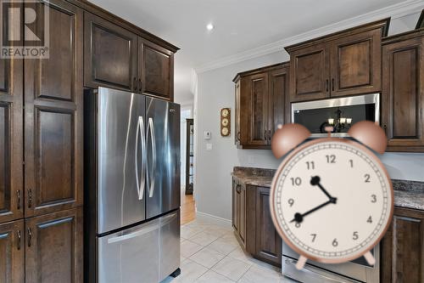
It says 10:41
